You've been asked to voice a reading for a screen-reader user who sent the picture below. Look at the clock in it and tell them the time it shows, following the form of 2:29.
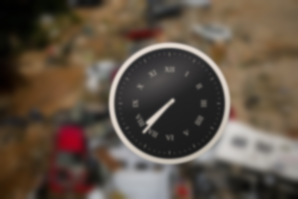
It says 7:37
